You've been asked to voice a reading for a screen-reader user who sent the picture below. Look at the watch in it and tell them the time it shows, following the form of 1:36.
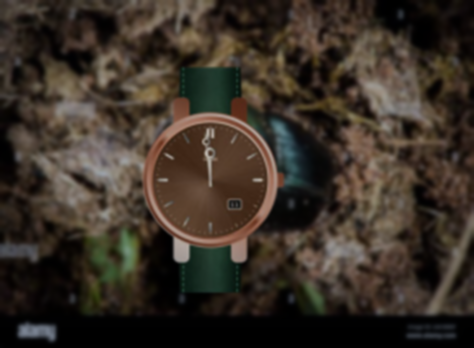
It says 11:59
